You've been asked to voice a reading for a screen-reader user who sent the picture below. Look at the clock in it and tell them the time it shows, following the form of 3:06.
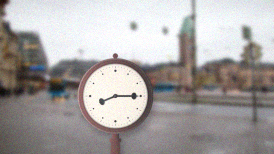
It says 8:15
